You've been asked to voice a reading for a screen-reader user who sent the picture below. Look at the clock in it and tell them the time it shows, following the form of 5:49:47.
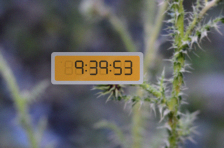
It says 9:39:53
